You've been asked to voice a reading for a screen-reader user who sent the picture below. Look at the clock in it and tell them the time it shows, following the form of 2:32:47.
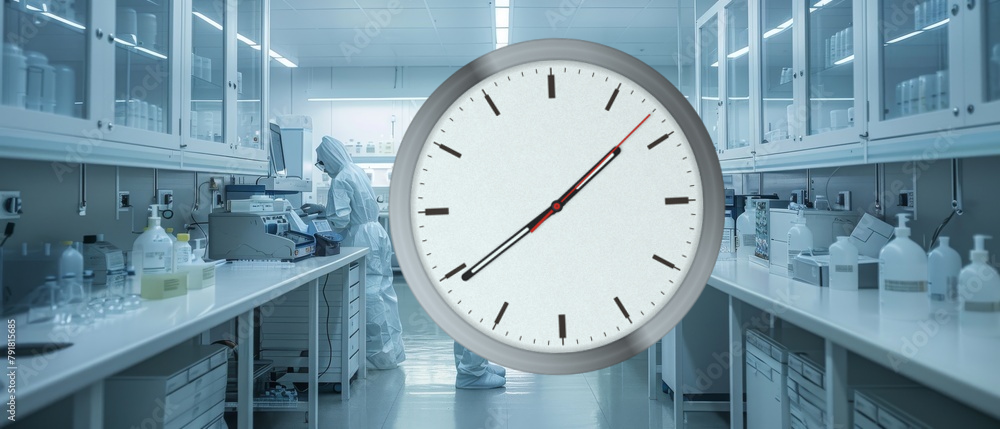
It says 1:39:08
